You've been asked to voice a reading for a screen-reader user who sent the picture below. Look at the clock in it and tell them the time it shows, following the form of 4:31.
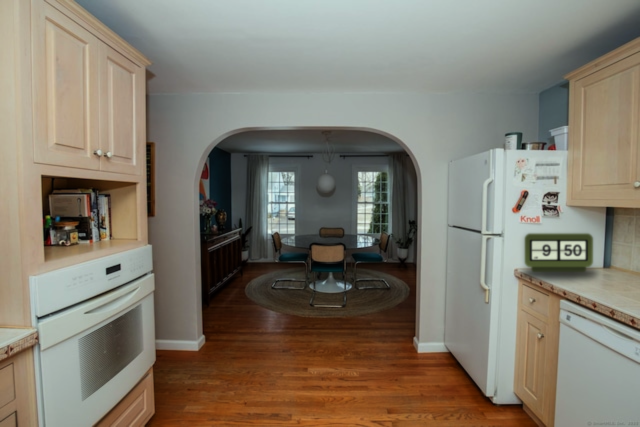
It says 9:50
